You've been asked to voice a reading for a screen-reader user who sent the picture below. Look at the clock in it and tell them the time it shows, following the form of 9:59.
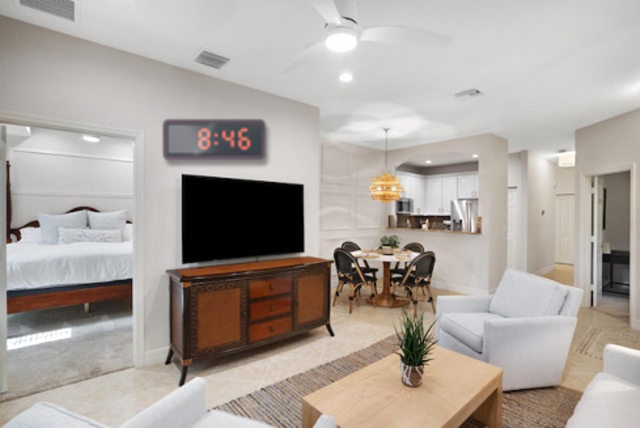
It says 8:46
